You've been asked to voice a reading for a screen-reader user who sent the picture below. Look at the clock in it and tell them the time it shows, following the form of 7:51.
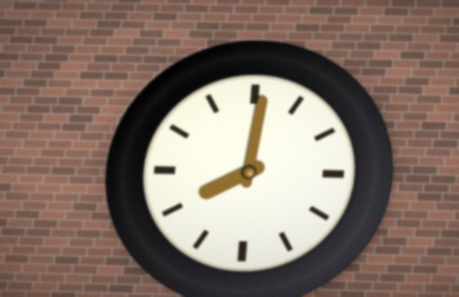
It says 8:01
